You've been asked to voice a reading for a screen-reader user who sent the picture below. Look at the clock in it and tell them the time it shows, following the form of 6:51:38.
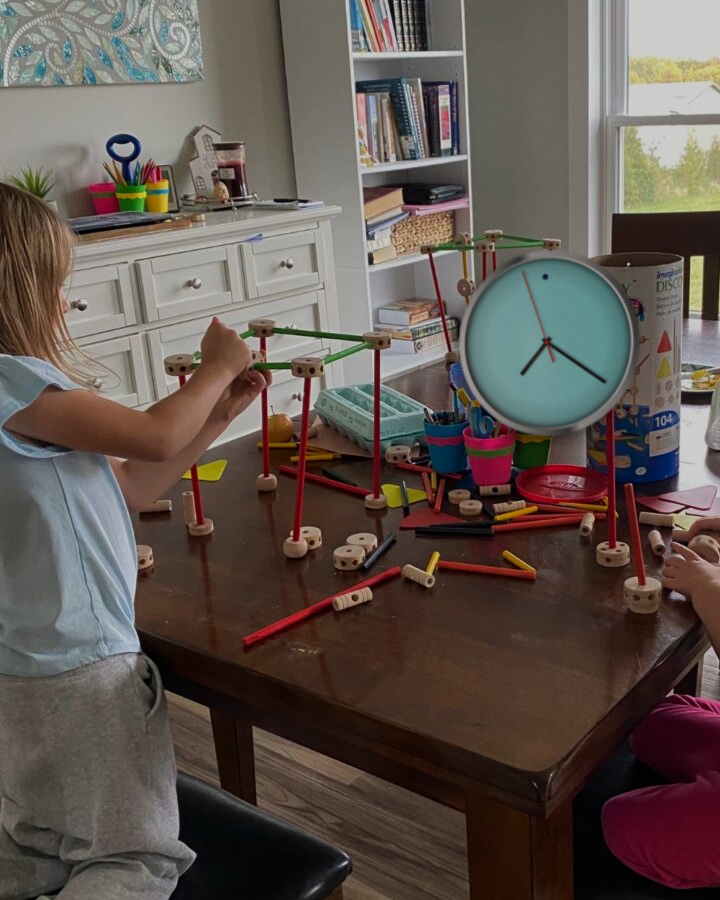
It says 7:20:57
